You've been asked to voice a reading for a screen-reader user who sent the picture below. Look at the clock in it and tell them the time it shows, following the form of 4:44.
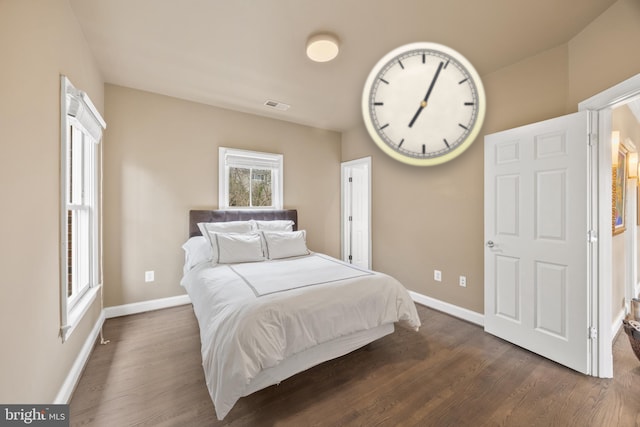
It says 7:04
